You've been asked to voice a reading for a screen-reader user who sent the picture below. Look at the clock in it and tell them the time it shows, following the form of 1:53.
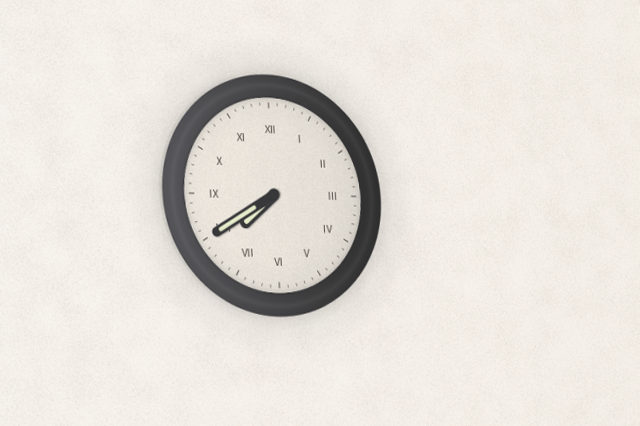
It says 7:40
